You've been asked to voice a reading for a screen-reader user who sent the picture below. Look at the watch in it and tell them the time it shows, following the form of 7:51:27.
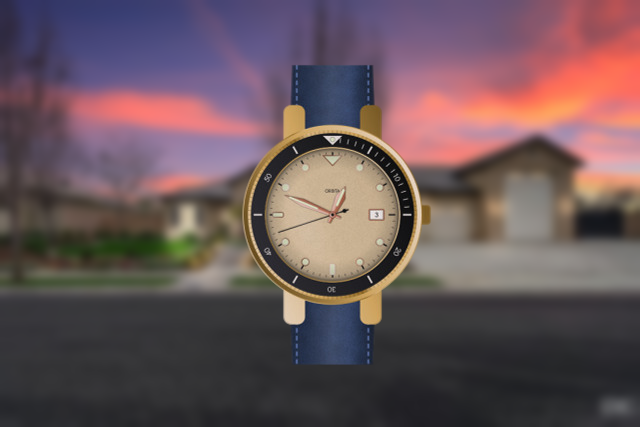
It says 12:48:42
